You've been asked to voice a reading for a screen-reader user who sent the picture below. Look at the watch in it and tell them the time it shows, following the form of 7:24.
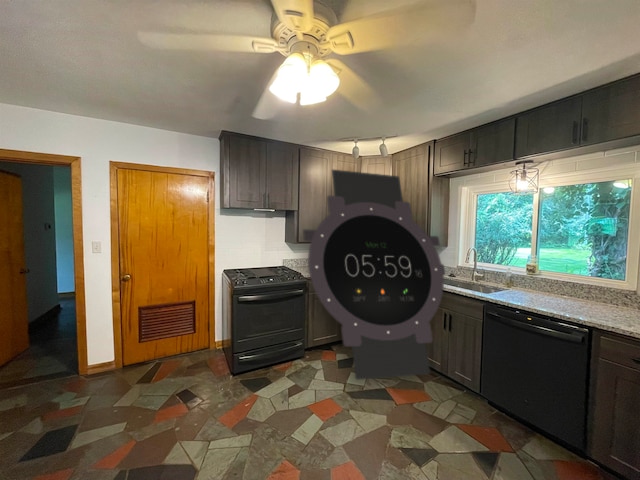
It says 5:59
